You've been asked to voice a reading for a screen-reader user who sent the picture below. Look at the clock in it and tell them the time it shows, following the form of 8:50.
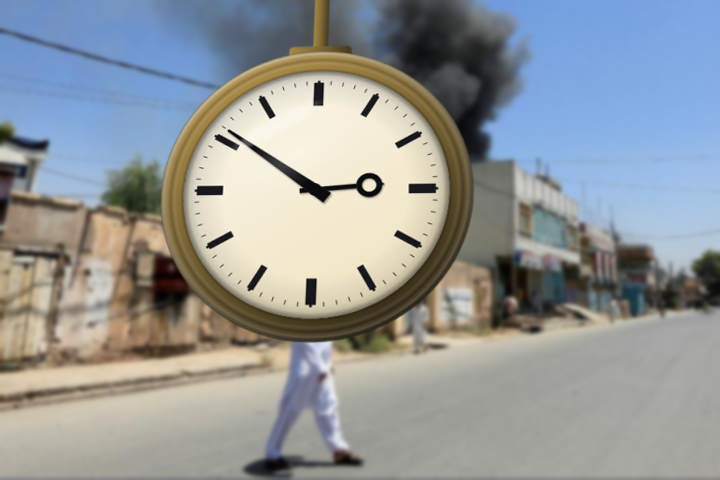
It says 2:51
